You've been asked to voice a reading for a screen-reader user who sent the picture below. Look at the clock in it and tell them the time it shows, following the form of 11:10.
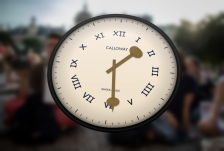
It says 1:29
